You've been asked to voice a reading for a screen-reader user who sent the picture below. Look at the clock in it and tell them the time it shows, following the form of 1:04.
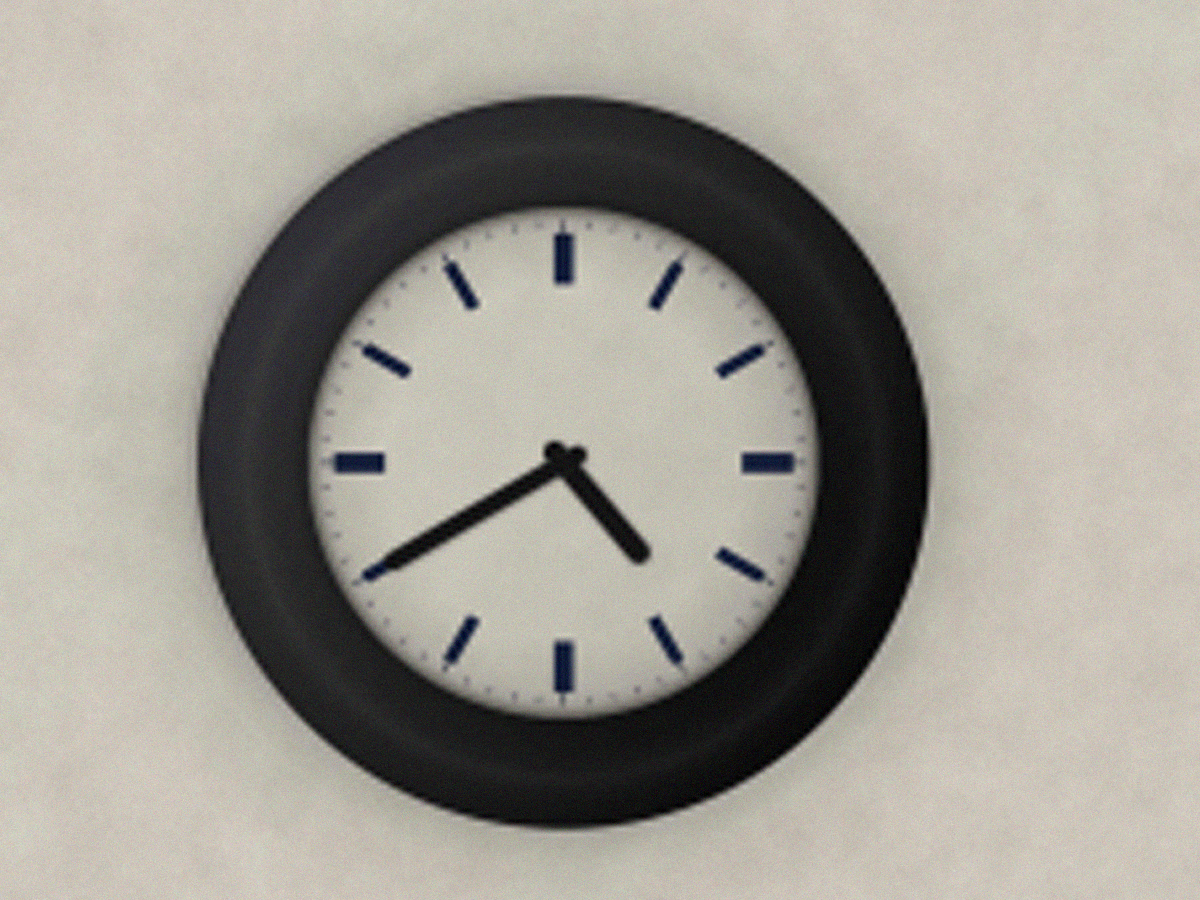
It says 4:40
